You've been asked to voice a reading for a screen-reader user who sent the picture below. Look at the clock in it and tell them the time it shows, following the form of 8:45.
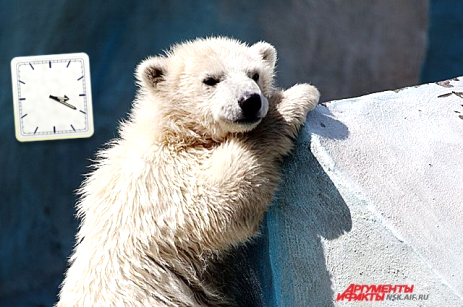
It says 3:20
